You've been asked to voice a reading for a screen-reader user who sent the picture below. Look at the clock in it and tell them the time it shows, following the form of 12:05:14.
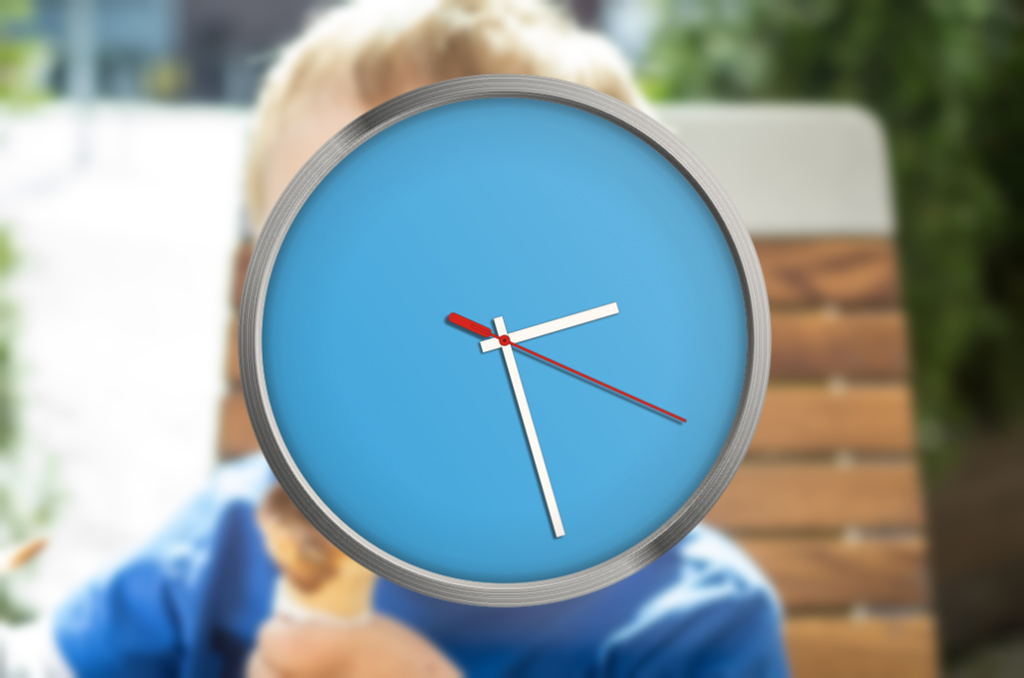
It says 2:27:19
